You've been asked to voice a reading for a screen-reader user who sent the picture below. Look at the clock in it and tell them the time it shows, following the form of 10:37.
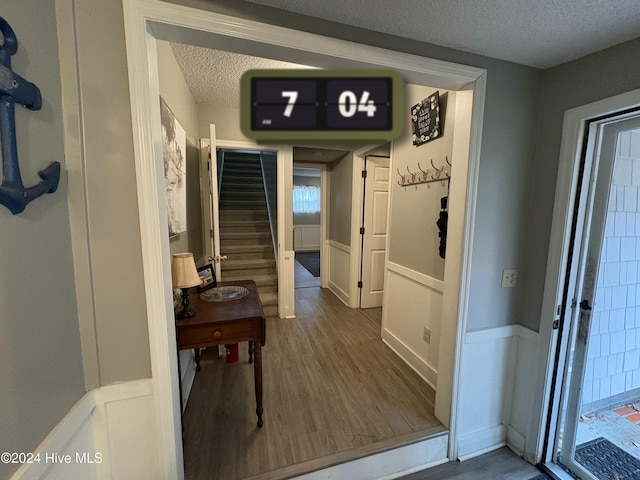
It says 7:04
